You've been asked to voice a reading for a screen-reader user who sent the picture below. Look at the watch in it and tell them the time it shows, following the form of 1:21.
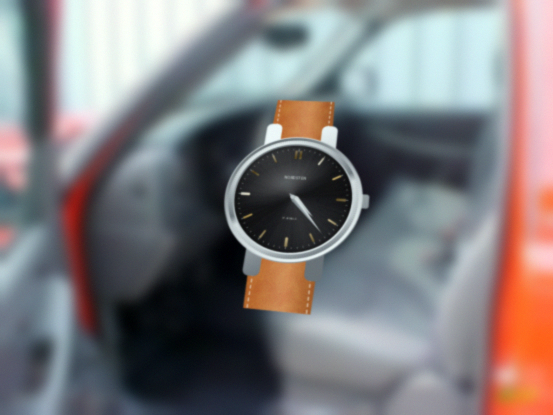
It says 4:23
